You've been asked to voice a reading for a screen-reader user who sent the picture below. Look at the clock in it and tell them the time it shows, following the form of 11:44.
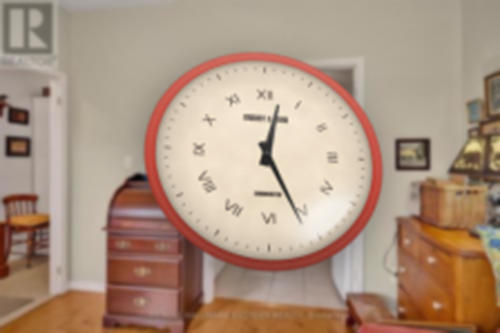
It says 12:26
